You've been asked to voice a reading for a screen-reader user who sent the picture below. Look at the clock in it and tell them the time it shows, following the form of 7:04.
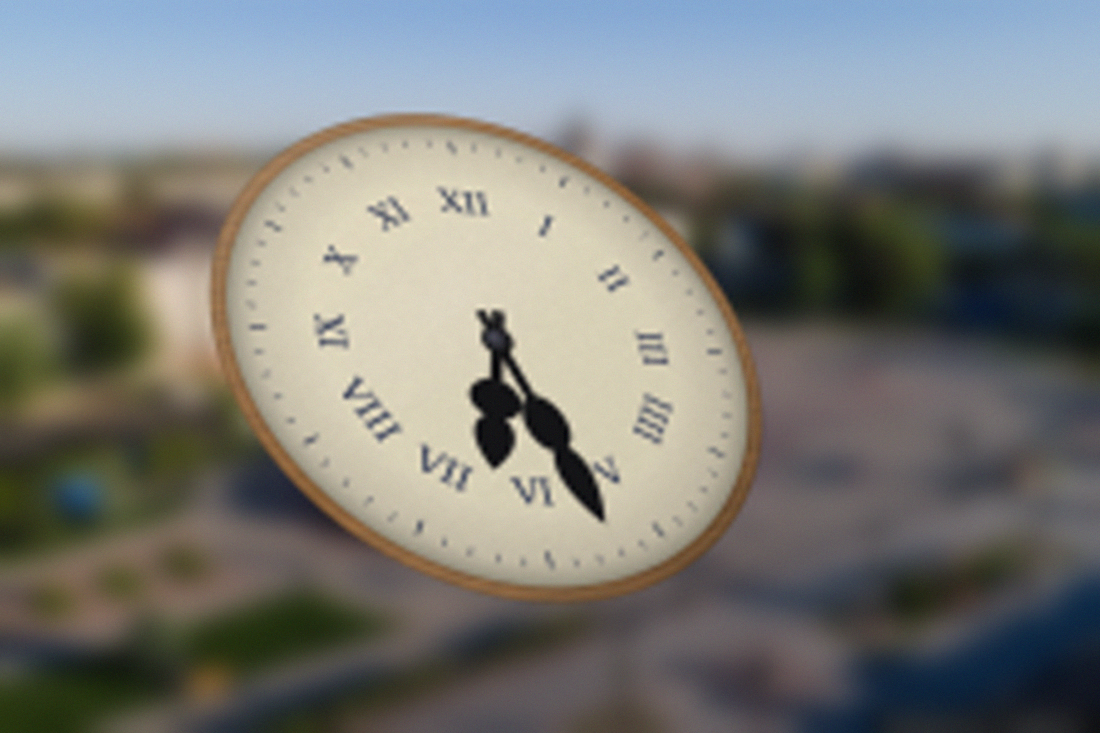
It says 6:27
